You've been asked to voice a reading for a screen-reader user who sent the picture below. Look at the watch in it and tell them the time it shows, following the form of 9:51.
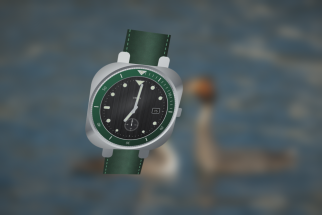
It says 7:01
